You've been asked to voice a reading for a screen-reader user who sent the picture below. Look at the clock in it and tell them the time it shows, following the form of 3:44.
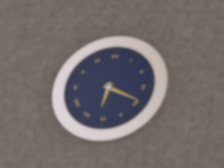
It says 6:19
